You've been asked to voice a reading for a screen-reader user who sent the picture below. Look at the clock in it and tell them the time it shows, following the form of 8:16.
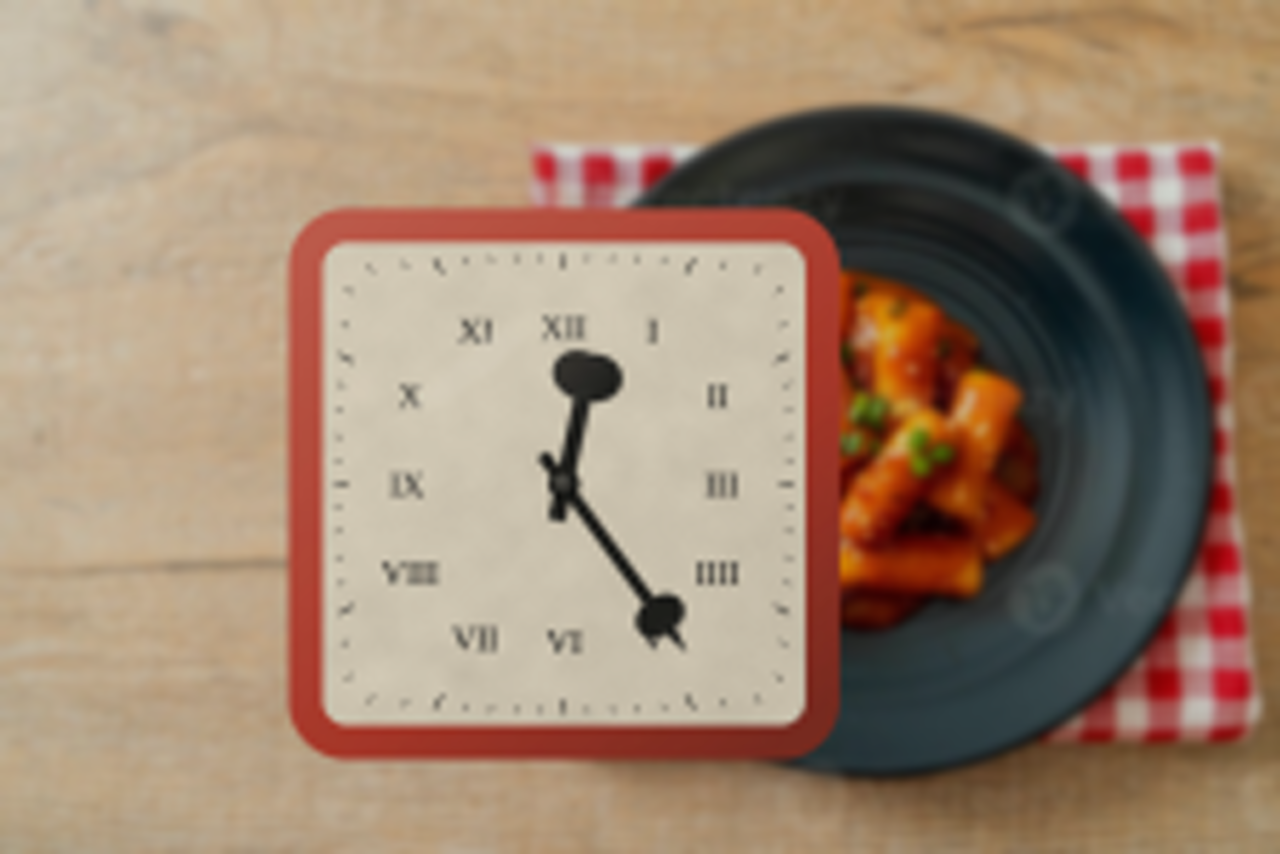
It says 12:24
